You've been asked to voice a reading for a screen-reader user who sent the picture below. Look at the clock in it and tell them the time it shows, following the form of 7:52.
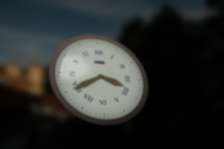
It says 3:40
